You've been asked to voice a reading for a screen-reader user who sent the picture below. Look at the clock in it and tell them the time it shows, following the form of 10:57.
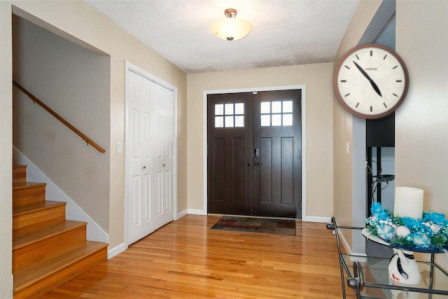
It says 4:53
